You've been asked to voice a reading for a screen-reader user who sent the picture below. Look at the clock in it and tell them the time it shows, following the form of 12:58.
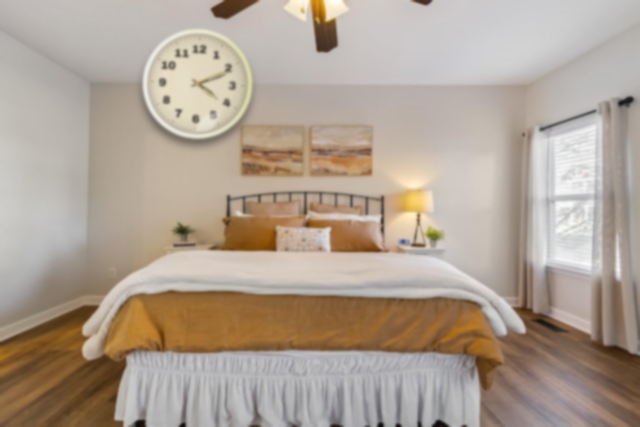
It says 4:11
